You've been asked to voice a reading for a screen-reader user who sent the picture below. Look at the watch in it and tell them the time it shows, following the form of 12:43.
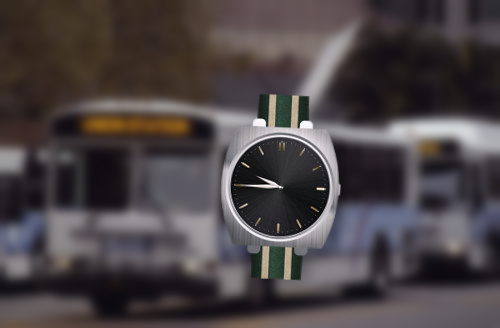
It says 9:45
